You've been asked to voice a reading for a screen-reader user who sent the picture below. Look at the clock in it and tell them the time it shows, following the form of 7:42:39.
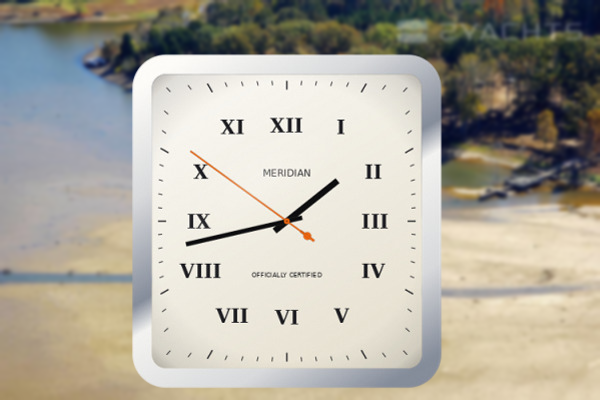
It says 1:42:51
